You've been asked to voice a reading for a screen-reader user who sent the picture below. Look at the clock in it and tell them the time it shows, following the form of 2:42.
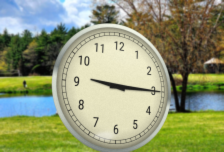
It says 9:15
